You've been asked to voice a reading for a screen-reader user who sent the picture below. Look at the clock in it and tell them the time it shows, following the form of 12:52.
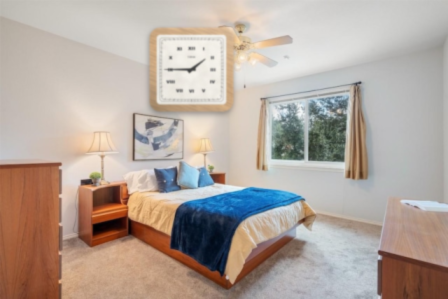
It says 1:45
